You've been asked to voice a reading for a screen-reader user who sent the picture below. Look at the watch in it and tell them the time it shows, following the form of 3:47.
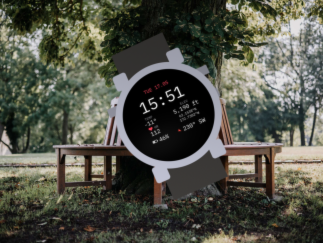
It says 15:51
